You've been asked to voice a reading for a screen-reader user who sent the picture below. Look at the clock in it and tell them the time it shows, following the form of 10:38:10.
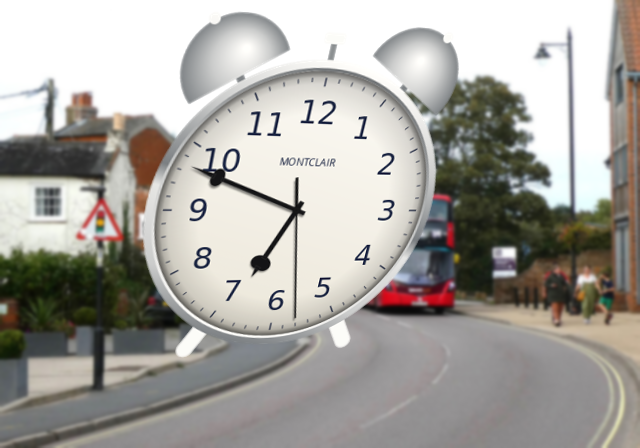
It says 6:48:28
